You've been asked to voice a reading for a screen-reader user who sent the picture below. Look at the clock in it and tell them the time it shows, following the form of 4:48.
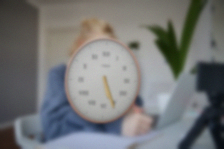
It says 5:26
